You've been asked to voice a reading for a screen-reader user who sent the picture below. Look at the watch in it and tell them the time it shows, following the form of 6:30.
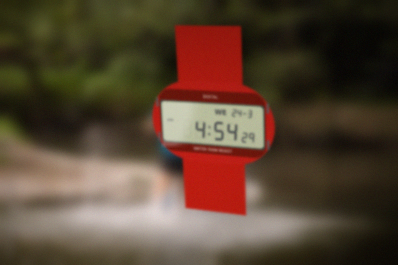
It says 4:54
